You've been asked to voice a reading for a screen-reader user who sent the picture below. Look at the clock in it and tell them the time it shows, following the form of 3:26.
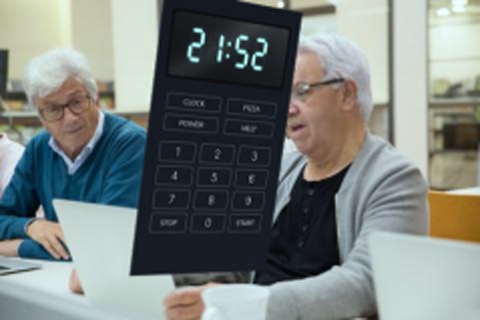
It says 21:52
